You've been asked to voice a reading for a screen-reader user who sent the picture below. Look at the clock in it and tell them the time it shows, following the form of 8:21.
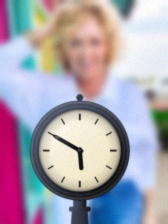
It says 5:50
